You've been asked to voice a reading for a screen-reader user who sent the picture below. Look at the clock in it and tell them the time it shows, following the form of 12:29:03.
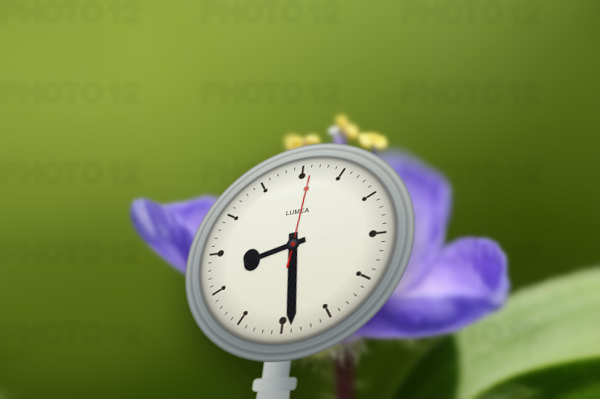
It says 8:29:01
